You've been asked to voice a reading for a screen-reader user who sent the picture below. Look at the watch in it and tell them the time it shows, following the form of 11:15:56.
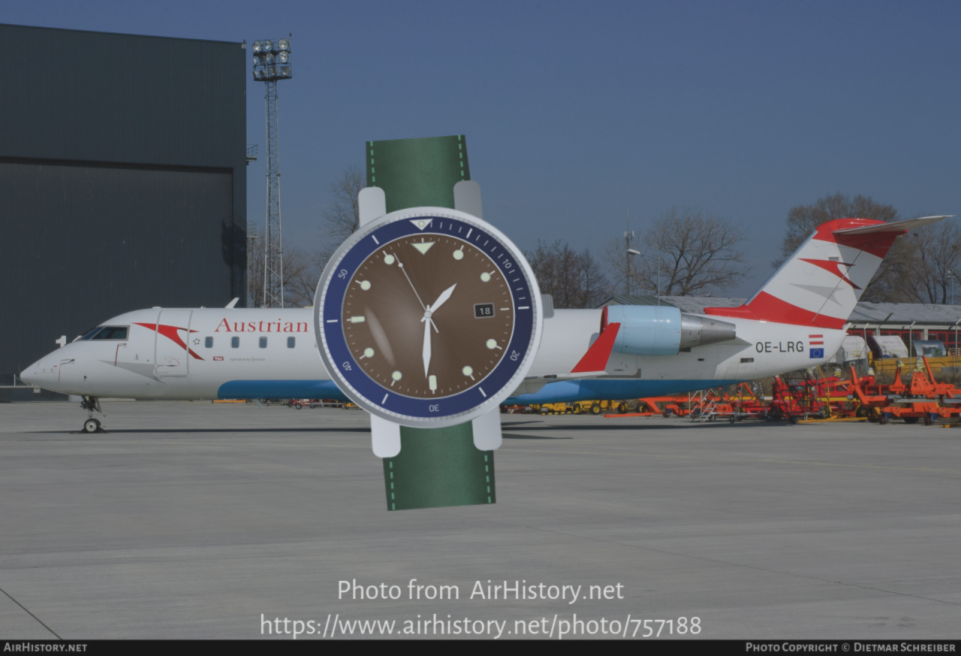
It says 1:30:56
